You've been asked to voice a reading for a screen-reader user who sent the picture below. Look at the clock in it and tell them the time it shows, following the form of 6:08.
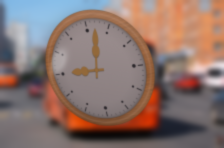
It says 9:02
